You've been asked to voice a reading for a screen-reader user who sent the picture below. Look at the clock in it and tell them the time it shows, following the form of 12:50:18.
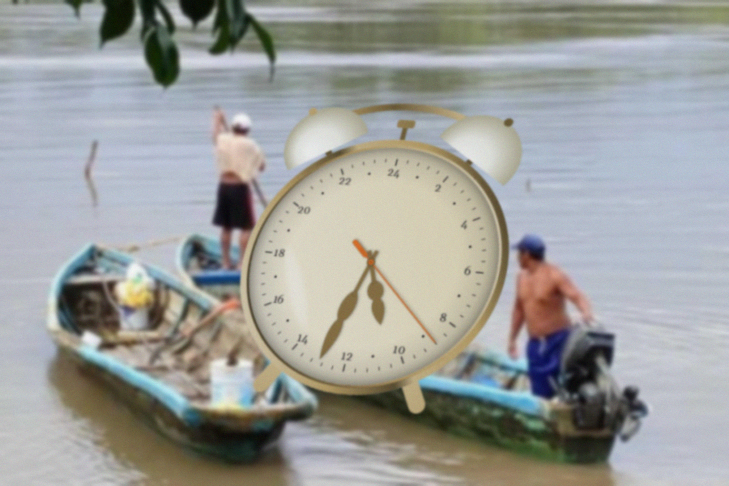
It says 10:32:22
